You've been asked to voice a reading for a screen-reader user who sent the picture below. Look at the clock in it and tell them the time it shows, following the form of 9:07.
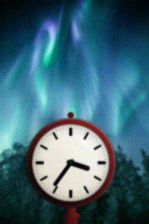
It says 3:36
